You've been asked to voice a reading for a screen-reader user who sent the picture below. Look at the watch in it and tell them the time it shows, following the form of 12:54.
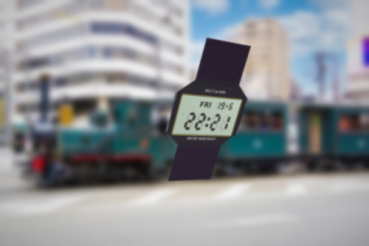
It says 22:21
